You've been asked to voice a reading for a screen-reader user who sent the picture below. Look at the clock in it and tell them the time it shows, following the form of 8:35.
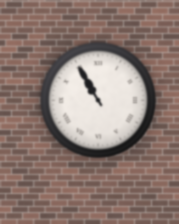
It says 10:55
